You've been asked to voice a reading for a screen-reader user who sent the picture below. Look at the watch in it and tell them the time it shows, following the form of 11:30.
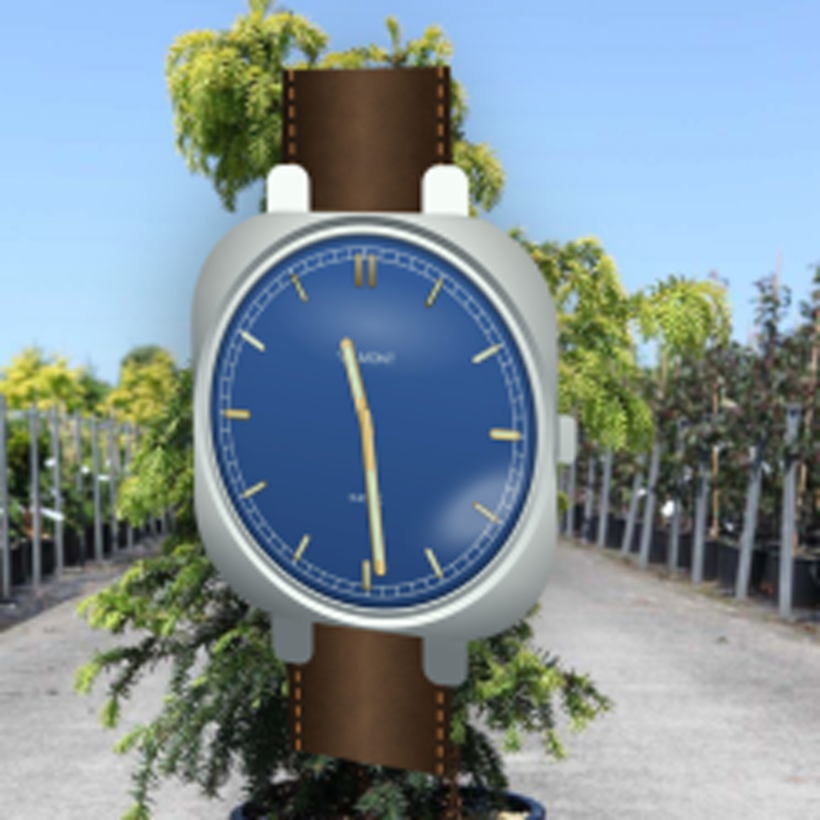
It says 11:29
